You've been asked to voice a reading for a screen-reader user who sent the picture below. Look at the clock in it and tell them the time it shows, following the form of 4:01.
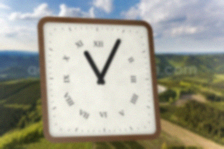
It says 11:05
